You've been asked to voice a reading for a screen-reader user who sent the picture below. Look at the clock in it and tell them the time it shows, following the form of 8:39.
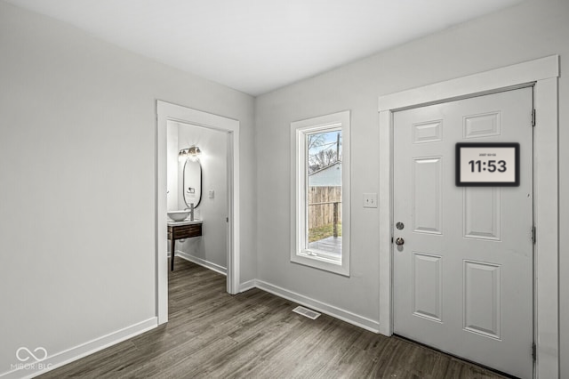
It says 11:53
